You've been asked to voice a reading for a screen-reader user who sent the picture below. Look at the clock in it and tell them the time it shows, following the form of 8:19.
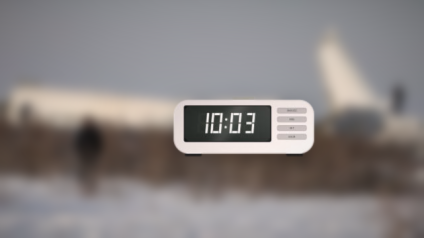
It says 10:03
